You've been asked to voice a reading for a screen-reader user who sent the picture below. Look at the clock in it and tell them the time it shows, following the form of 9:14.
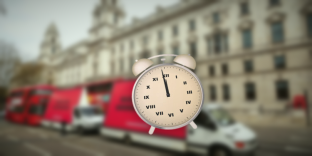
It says 11:59
